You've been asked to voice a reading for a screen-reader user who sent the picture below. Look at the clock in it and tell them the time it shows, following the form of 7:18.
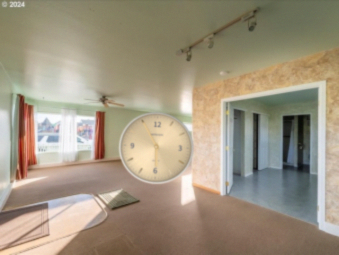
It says 5:55
